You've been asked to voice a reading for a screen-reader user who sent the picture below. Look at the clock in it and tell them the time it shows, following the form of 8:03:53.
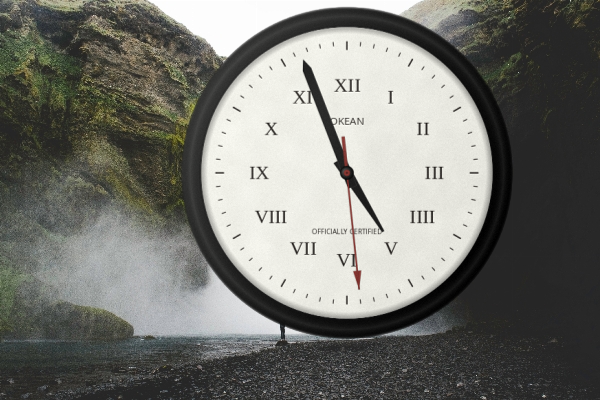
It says 4:56:29
